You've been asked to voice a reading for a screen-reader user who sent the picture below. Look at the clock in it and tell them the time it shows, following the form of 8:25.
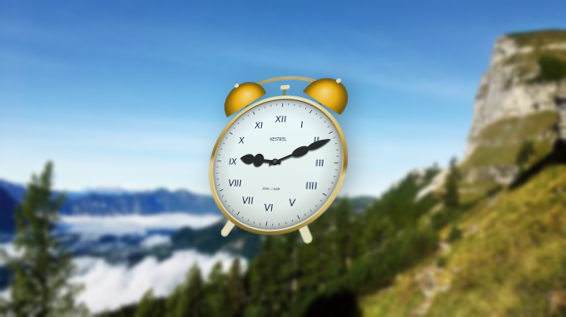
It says 9:11
